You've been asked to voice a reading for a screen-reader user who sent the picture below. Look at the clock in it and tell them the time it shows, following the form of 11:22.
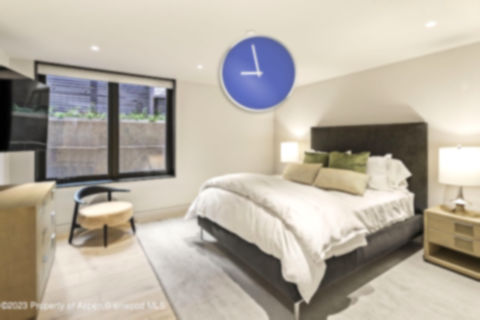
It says 8:58
